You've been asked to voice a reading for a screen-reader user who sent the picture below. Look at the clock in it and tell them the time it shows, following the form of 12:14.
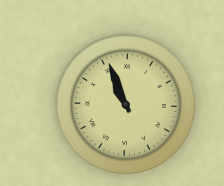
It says 10:56
